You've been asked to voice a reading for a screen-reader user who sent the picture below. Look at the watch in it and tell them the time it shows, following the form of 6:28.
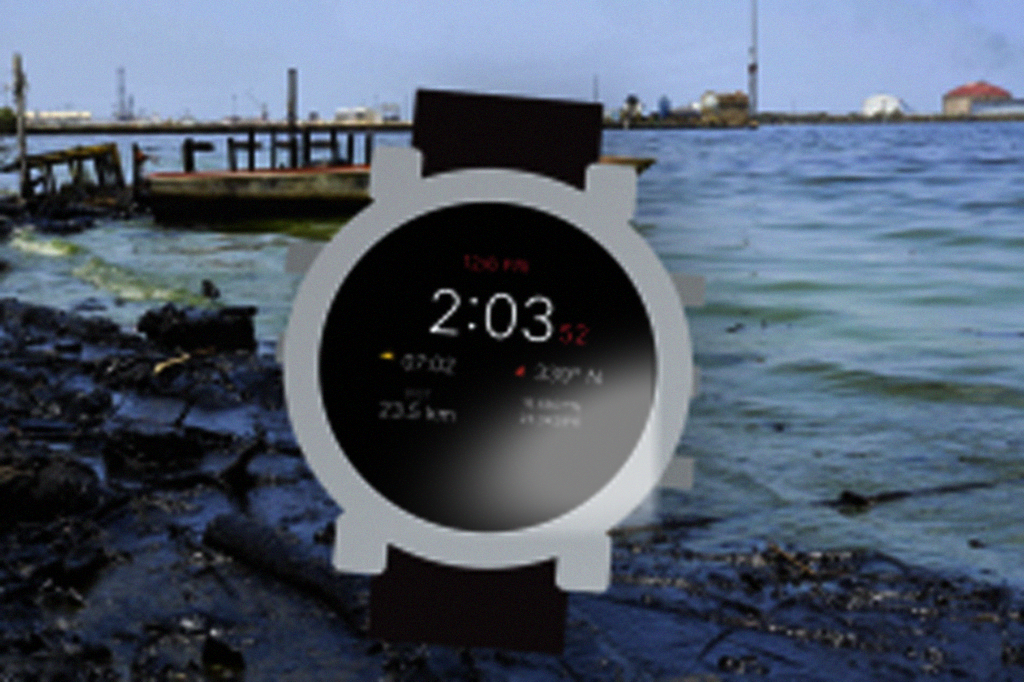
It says 2:03
